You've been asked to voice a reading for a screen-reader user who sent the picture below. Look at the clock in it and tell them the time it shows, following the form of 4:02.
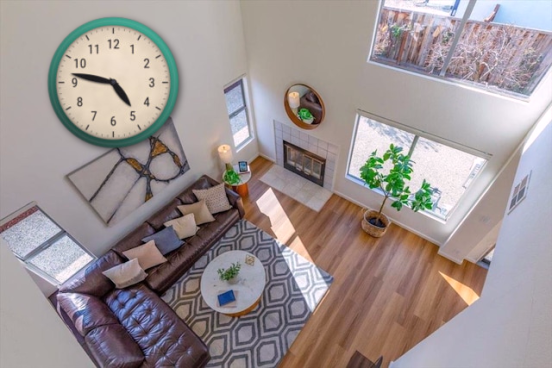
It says 4:47
